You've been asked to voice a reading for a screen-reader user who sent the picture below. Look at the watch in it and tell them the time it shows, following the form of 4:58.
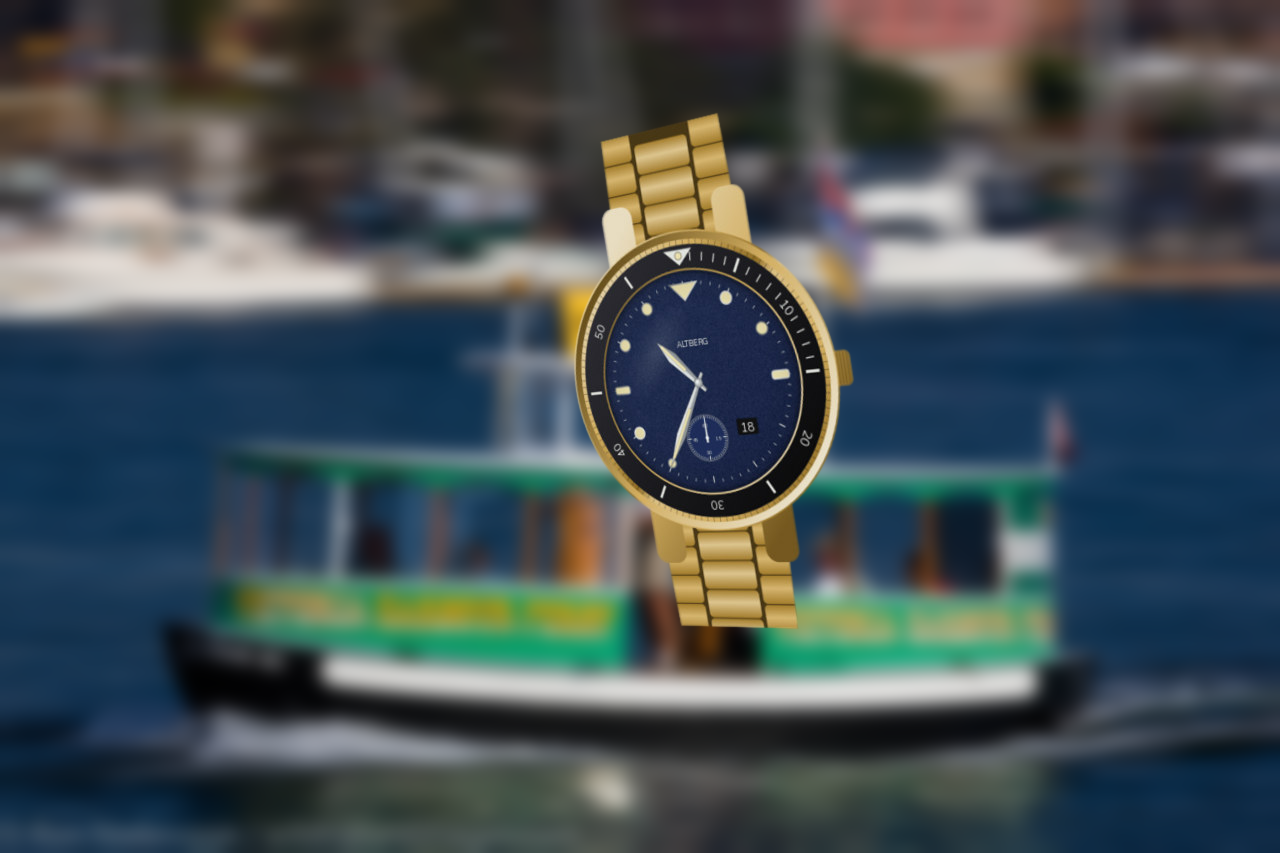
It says 10:35
